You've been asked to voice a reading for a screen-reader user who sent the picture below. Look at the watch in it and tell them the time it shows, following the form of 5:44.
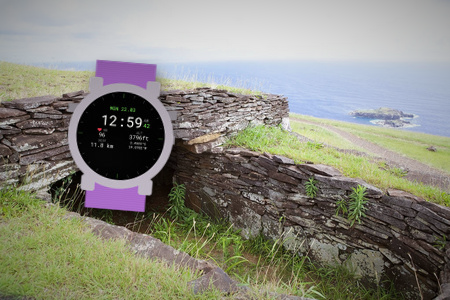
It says 12:59
